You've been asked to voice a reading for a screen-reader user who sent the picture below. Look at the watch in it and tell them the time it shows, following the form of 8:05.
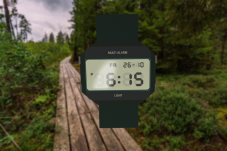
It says 6:15
